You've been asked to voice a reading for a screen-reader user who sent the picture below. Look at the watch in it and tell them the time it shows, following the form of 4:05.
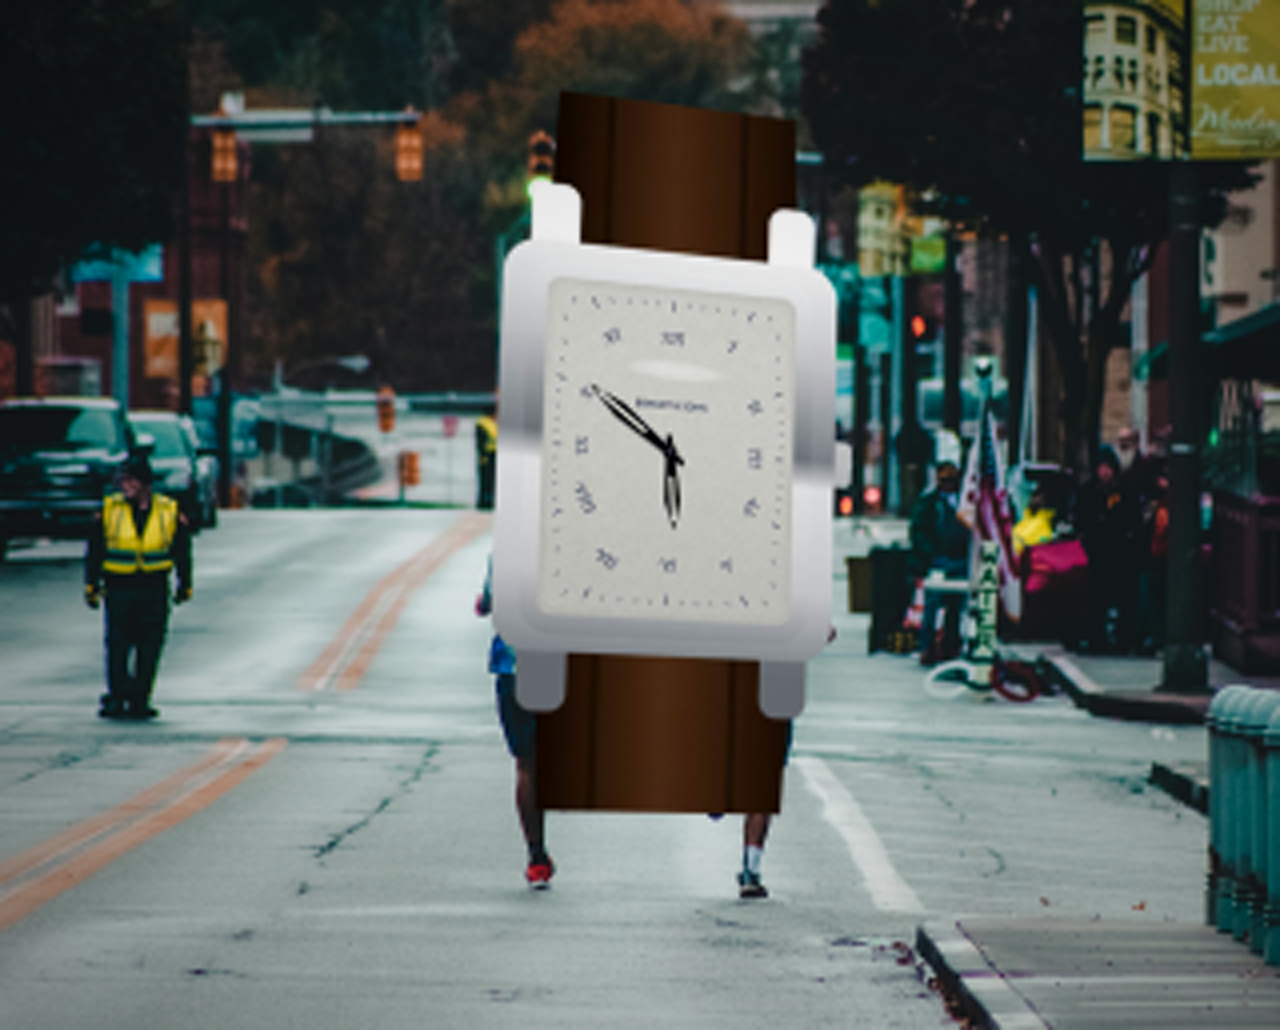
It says 5:51
